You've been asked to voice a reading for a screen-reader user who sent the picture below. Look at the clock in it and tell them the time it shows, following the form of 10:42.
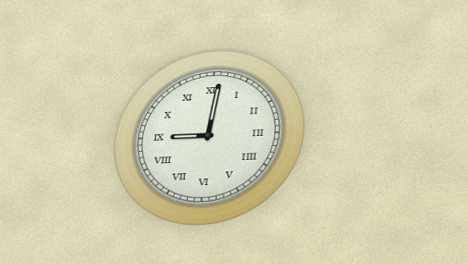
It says 9:01
